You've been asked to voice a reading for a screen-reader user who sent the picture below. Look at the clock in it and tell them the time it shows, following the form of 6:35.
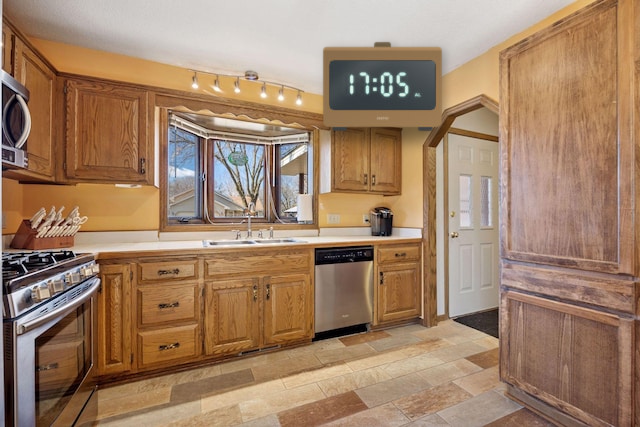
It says 17:05
